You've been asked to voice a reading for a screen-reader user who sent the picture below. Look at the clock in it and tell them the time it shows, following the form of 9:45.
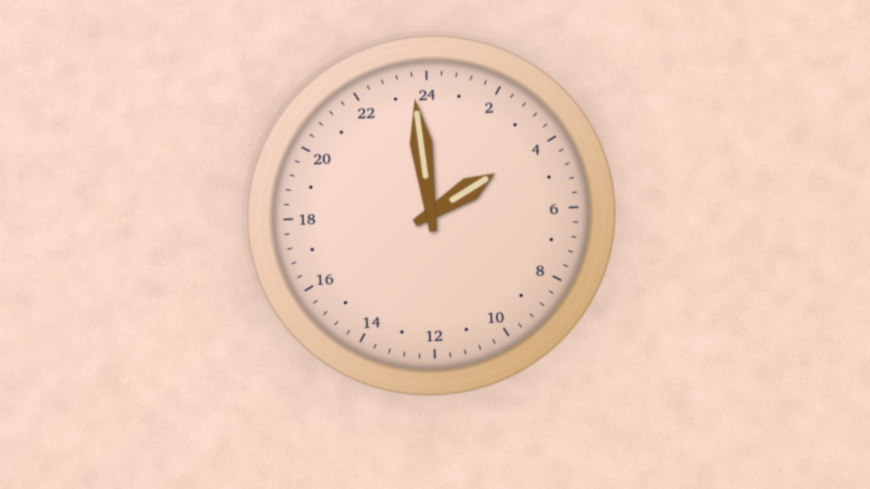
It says 3:59
